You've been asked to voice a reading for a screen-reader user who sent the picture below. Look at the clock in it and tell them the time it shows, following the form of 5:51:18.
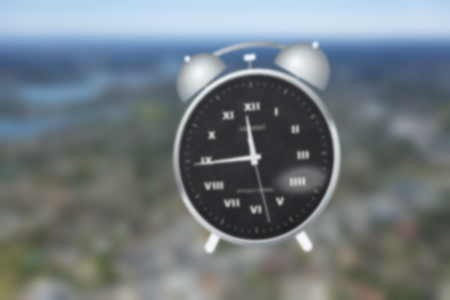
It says 11:44:28
